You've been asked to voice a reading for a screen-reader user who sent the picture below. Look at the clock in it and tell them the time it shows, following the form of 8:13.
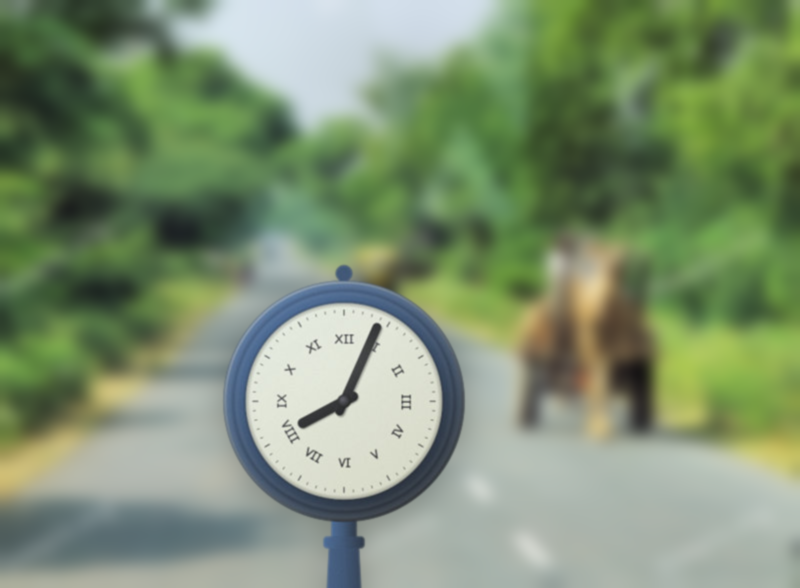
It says 8:04
